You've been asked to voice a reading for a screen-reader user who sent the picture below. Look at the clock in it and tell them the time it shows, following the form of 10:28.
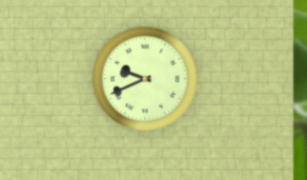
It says 9:41
